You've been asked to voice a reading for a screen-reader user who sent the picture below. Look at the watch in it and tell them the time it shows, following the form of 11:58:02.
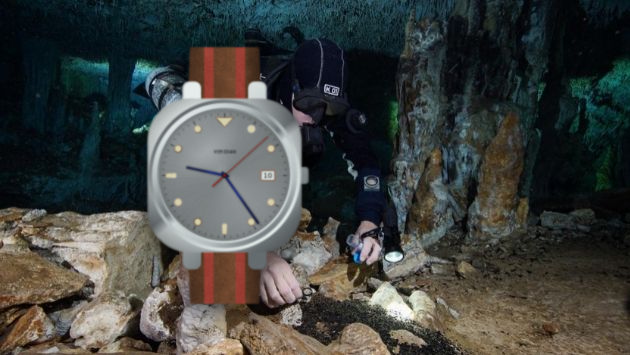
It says 9:24:08
